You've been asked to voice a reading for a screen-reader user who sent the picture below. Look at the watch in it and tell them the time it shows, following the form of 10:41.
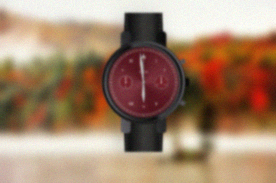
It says 5:59
